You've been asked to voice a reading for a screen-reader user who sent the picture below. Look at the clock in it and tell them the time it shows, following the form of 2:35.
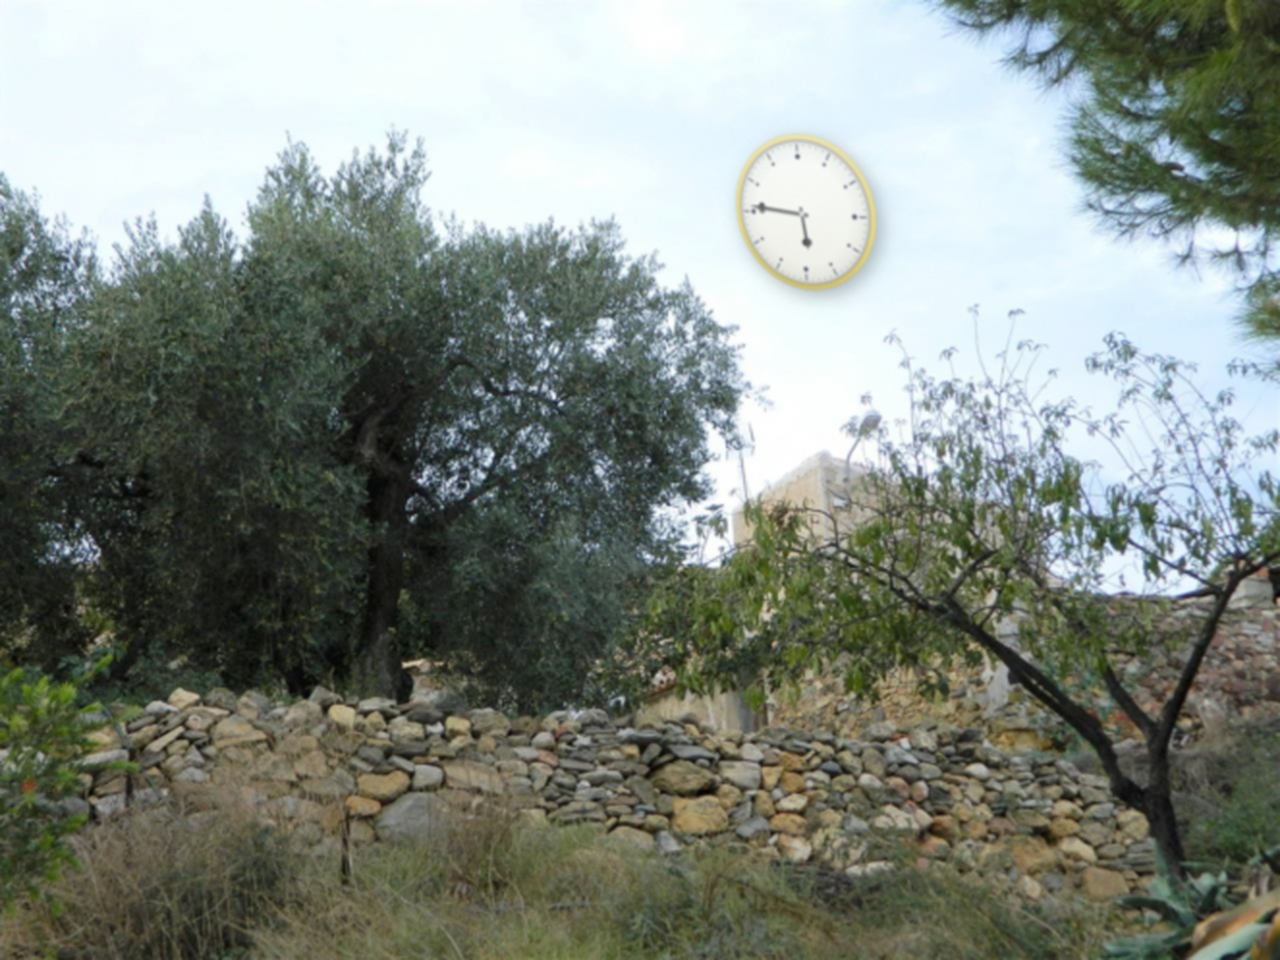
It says 5:46
